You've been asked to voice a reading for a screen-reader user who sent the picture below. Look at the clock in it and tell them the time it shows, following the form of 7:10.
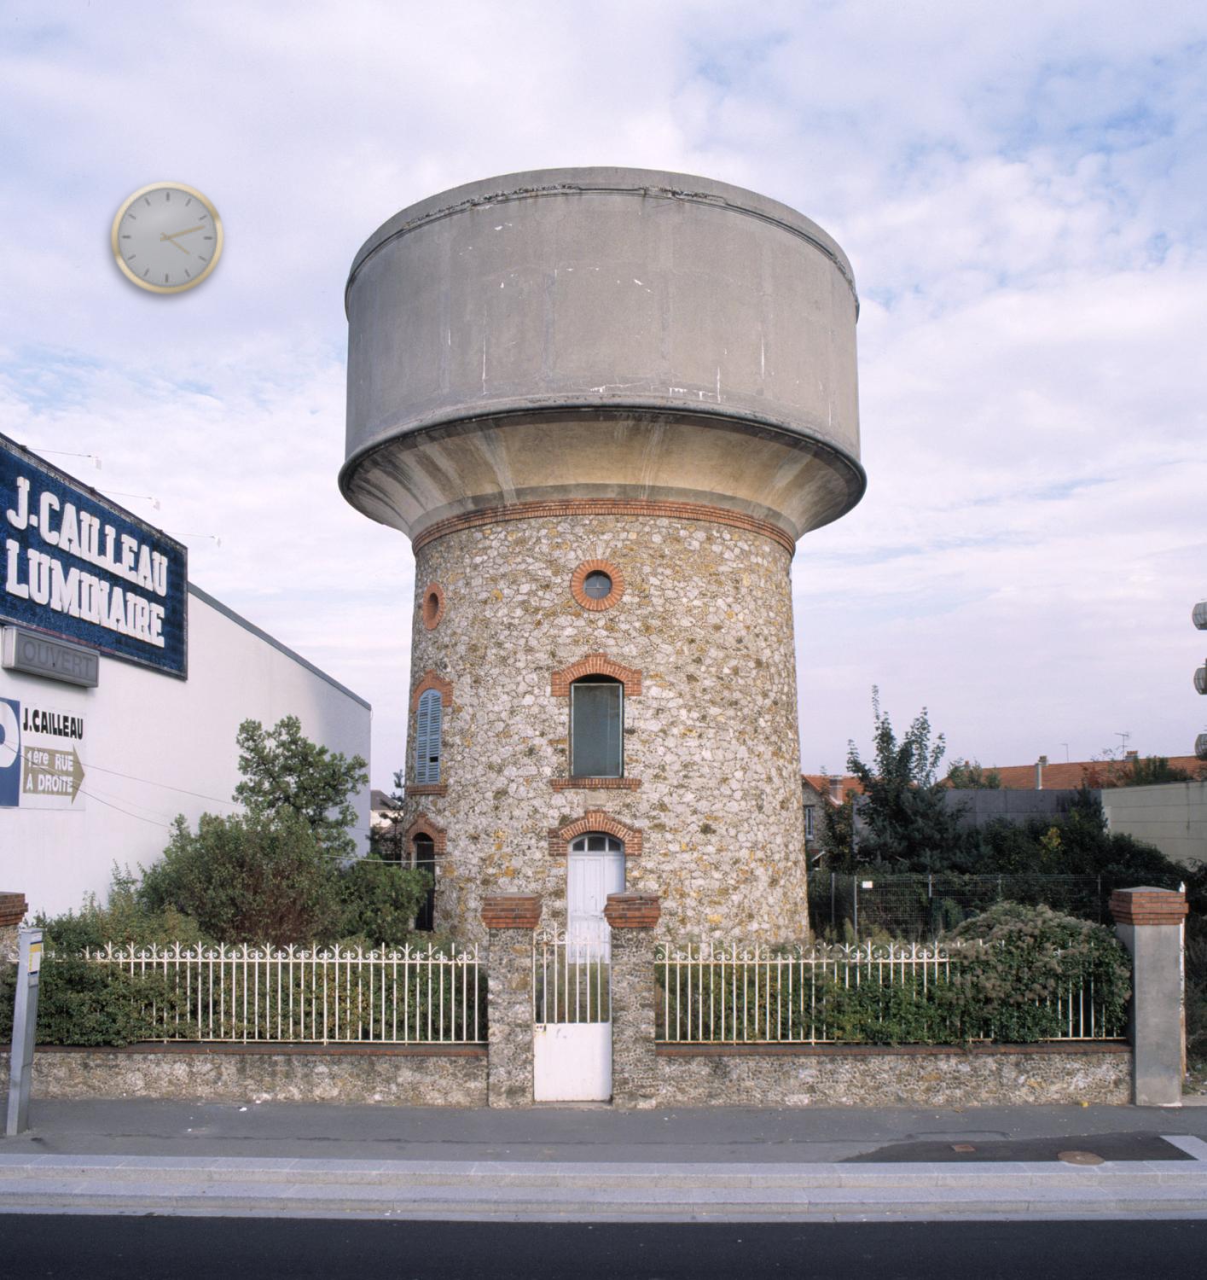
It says 4:12
